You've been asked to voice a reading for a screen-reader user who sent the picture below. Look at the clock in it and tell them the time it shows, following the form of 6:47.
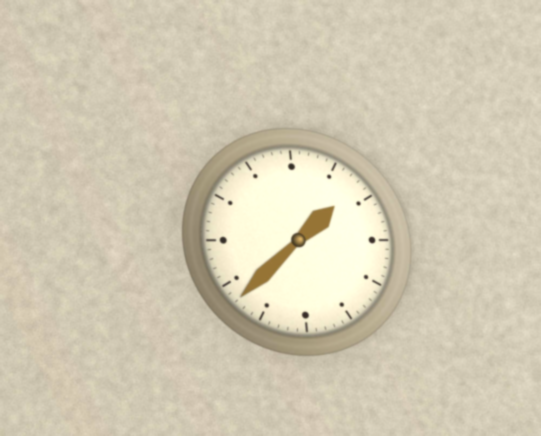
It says 1:38
